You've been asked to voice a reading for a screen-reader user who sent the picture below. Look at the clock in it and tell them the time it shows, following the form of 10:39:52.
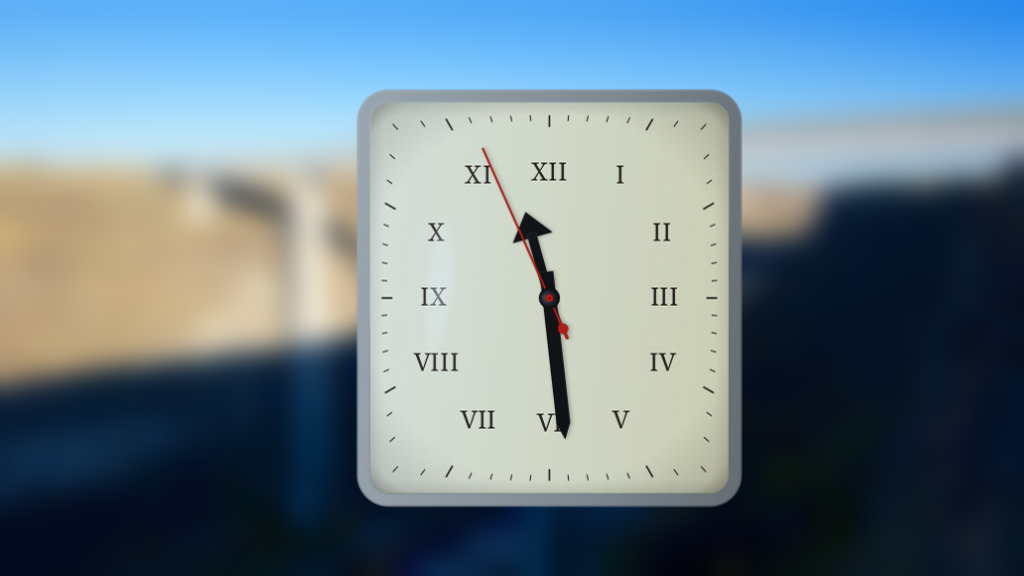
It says 11:28:56
